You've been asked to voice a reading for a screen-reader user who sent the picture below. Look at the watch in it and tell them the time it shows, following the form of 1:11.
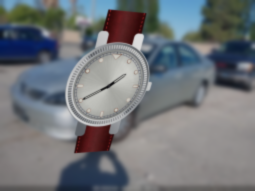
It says 1:40
